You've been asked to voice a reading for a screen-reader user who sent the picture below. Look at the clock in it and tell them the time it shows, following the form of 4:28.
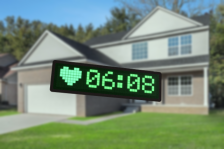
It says 6:08
